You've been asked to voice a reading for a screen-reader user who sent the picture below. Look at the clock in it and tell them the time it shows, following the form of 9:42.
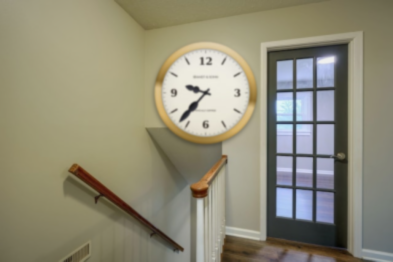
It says 9:37
